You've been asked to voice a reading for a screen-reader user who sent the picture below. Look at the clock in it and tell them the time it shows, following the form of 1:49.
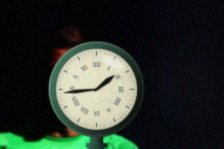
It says 1:44
